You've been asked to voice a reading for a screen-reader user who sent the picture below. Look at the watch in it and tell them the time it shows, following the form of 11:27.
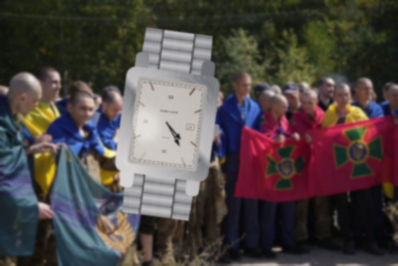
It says 4:24
